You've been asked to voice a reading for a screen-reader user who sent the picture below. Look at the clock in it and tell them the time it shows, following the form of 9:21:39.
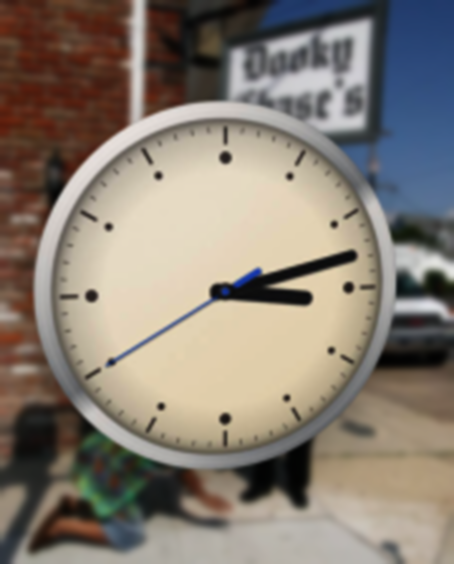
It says 3:12:40
